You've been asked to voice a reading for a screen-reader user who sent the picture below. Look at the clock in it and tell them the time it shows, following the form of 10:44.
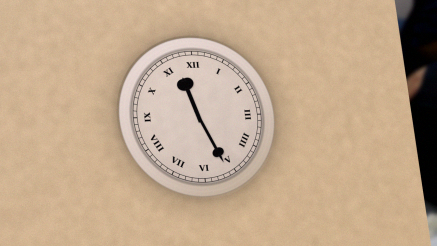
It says 11:26
